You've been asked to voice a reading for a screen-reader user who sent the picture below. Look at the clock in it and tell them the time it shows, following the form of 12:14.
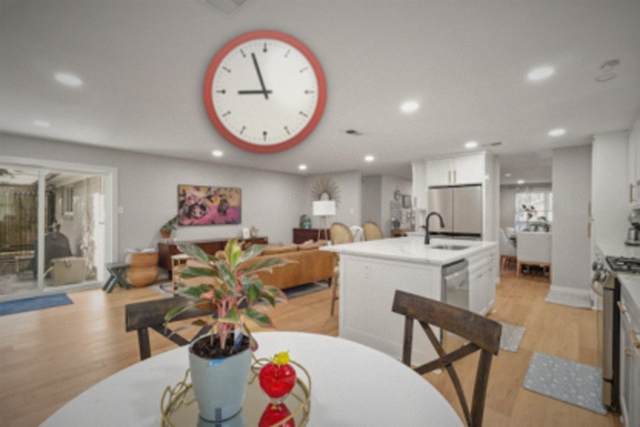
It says 8:57
